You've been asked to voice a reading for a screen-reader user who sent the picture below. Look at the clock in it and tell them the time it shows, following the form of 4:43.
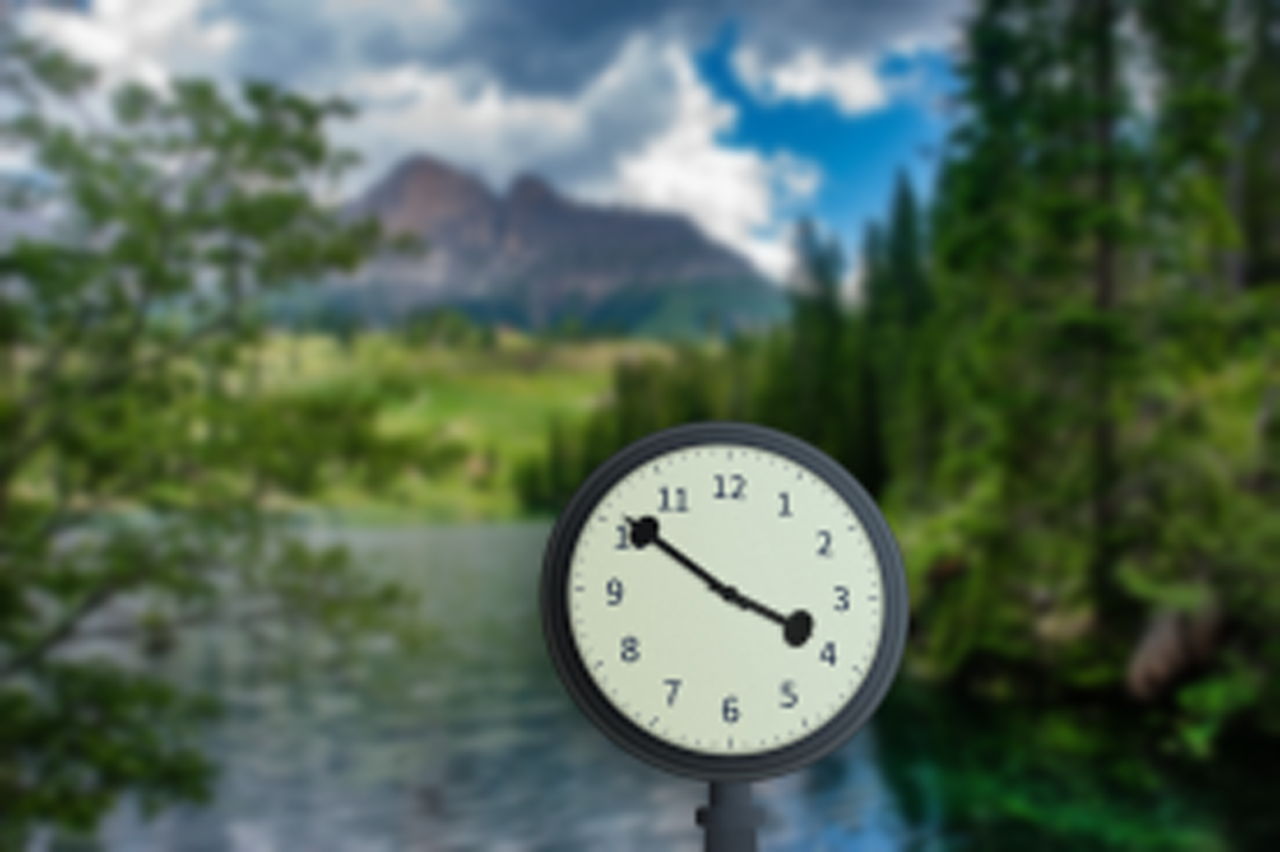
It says 3:51
